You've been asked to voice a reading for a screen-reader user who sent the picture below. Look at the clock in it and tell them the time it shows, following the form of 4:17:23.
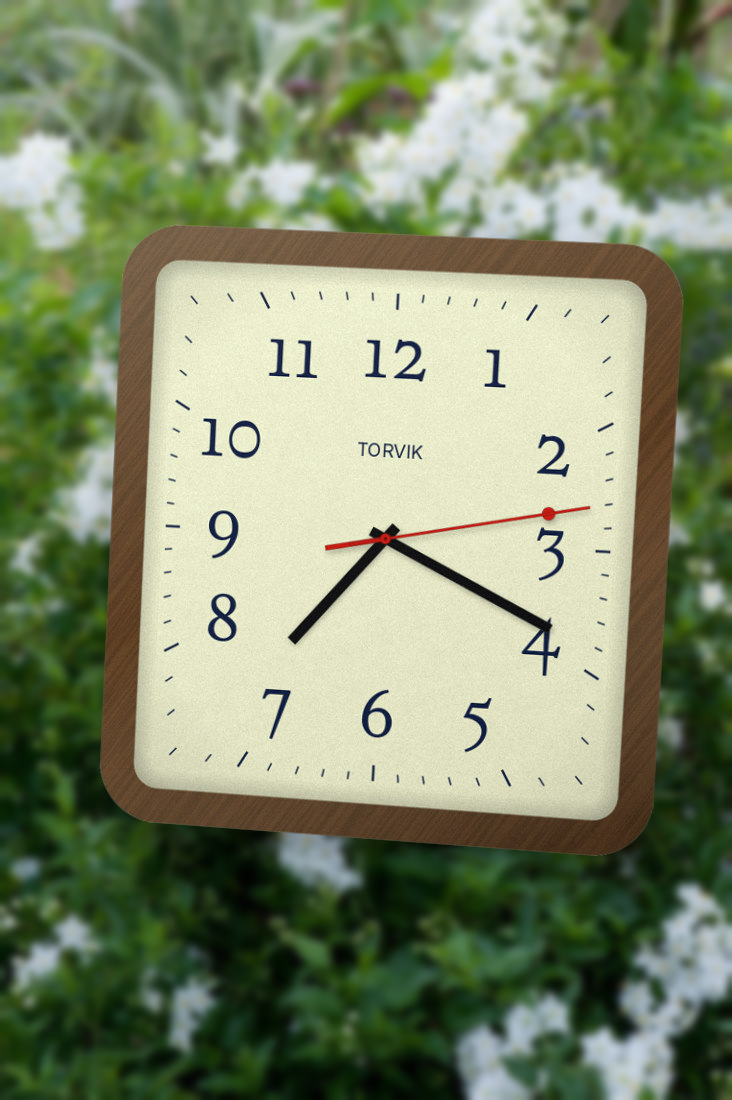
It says 7:19:13
